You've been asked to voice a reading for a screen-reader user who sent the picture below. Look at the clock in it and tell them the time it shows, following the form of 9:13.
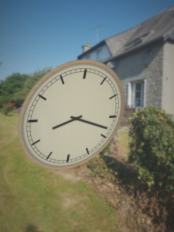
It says 8:18
